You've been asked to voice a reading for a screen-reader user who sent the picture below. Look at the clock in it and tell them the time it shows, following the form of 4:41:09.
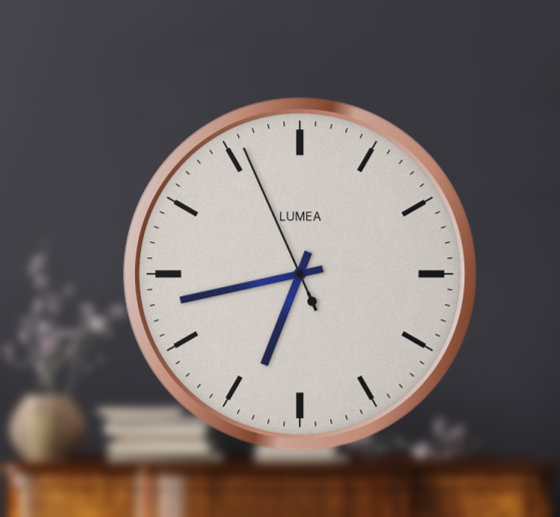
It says 6:42:56
